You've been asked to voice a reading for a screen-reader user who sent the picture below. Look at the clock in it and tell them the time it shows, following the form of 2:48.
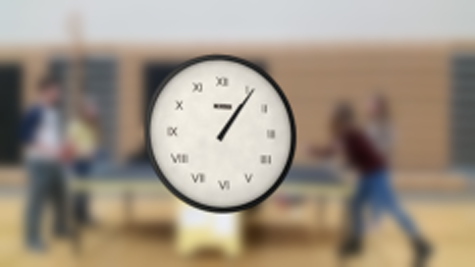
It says 1:06
